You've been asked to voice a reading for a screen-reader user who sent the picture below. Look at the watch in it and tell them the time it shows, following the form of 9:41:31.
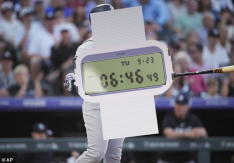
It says 6:46:49
